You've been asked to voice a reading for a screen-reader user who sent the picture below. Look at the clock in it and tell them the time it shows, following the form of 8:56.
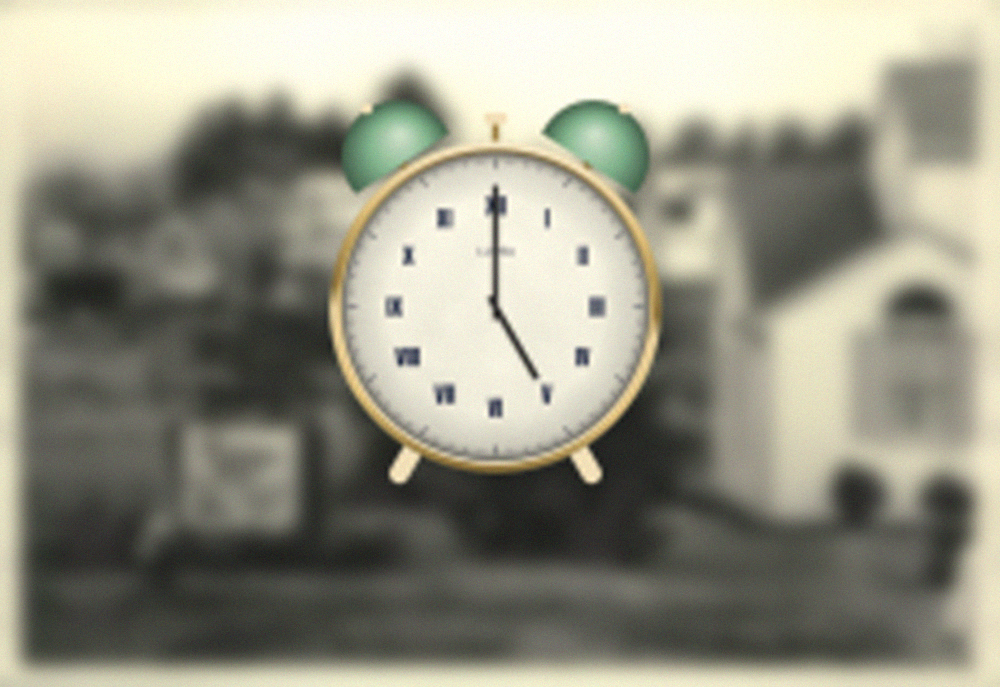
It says 5:00
